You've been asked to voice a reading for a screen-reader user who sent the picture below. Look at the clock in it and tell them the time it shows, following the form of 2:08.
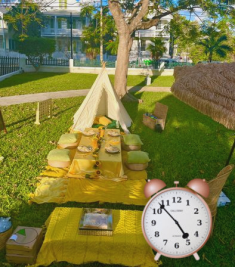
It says 4:53
